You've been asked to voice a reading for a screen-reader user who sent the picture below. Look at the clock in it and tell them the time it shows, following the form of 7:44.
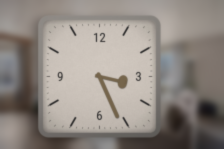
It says 3:26
